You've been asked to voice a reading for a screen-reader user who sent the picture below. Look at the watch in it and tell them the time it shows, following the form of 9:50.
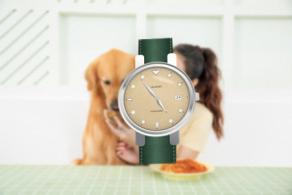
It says 4:54
